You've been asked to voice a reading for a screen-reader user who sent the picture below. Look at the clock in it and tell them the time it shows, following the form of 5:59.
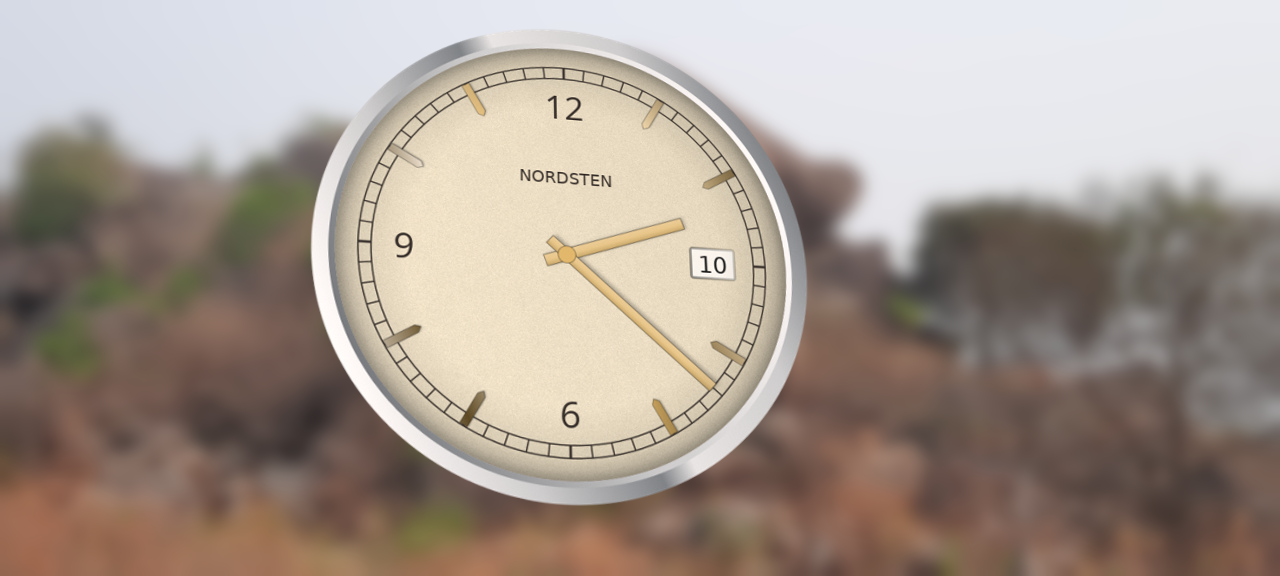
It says 2:22
